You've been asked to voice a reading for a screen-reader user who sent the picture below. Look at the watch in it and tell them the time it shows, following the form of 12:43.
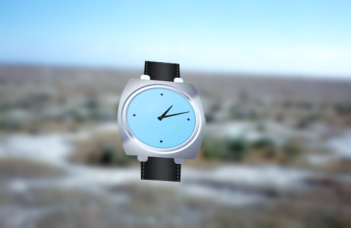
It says 1:12
